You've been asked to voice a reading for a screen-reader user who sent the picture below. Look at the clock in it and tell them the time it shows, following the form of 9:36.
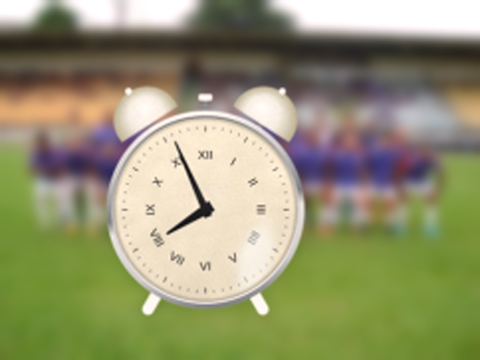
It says 7:56
